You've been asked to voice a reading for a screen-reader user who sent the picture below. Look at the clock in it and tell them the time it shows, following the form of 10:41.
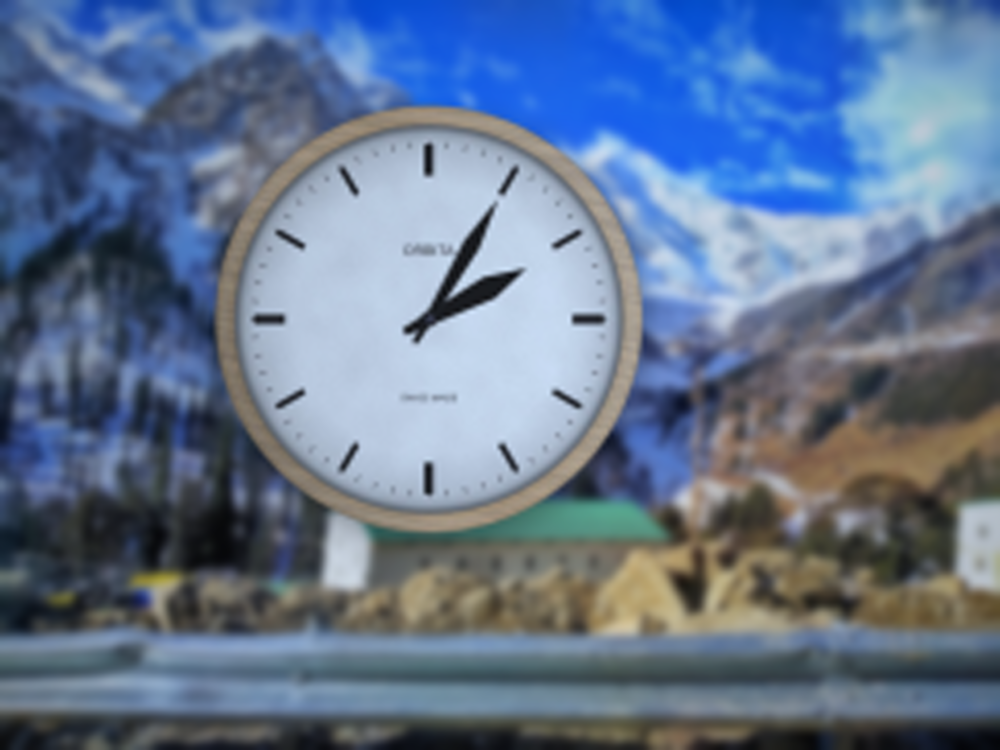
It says 2:05
